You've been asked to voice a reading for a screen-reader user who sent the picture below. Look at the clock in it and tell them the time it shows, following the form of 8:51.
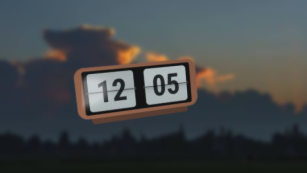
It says 12:05
